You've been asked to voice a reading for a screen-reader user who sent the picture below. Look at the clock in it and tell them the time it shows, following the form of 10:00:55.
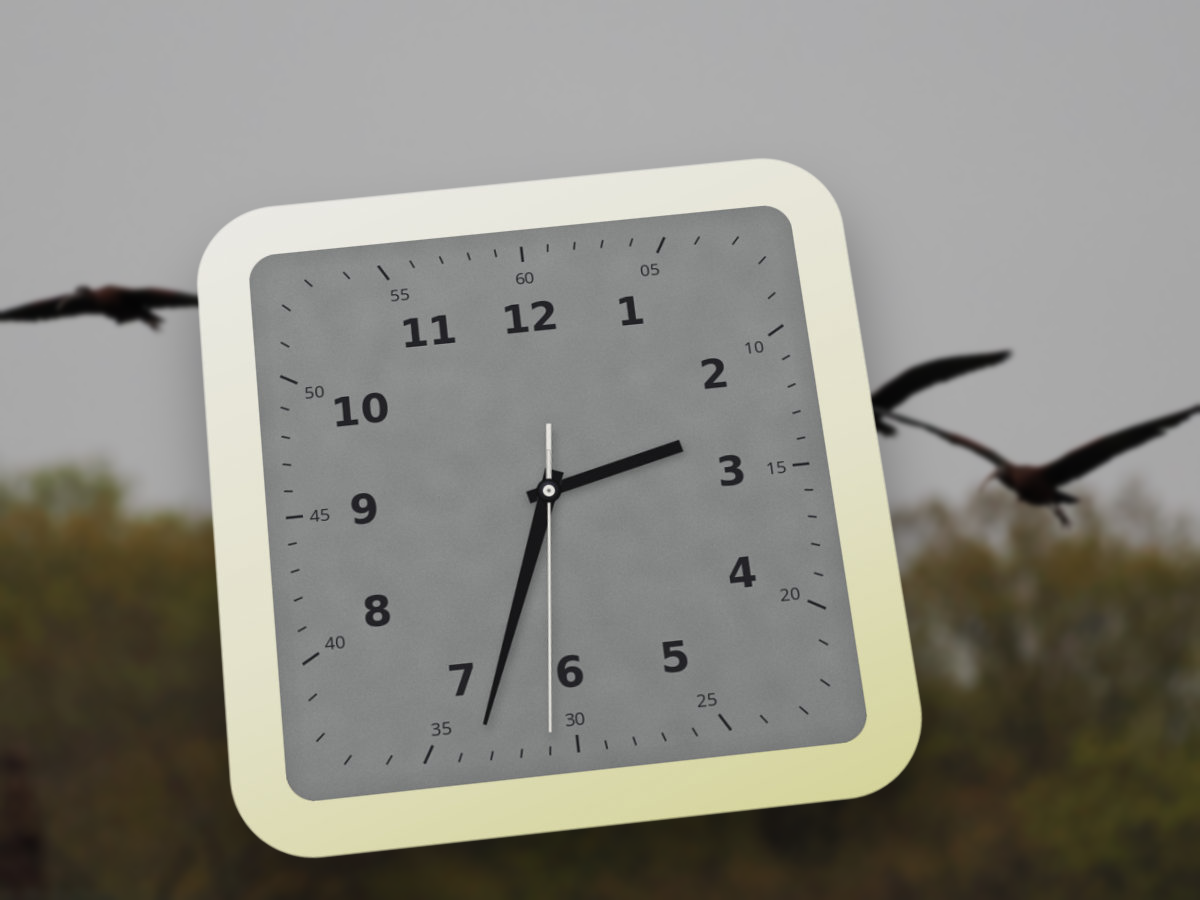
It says 2:33:31
